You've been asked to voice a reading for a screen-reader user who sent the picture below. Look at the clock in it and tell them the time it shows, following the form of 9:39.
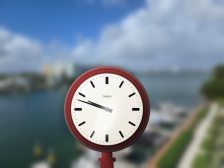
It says 9:48
